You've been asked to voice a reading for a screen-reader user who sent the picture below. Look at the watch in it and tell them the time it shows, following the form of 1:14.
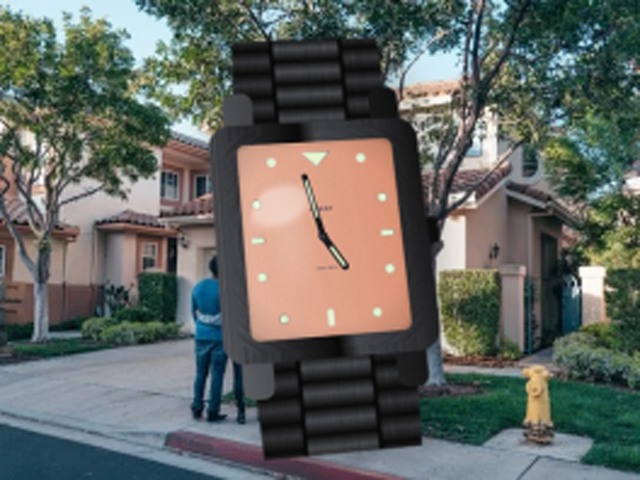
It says 4:58
